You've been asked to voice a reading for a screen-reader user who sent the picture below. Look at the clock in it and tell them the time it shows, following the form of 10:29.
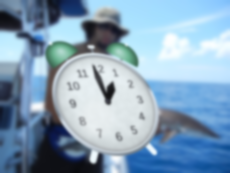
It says 12:59
